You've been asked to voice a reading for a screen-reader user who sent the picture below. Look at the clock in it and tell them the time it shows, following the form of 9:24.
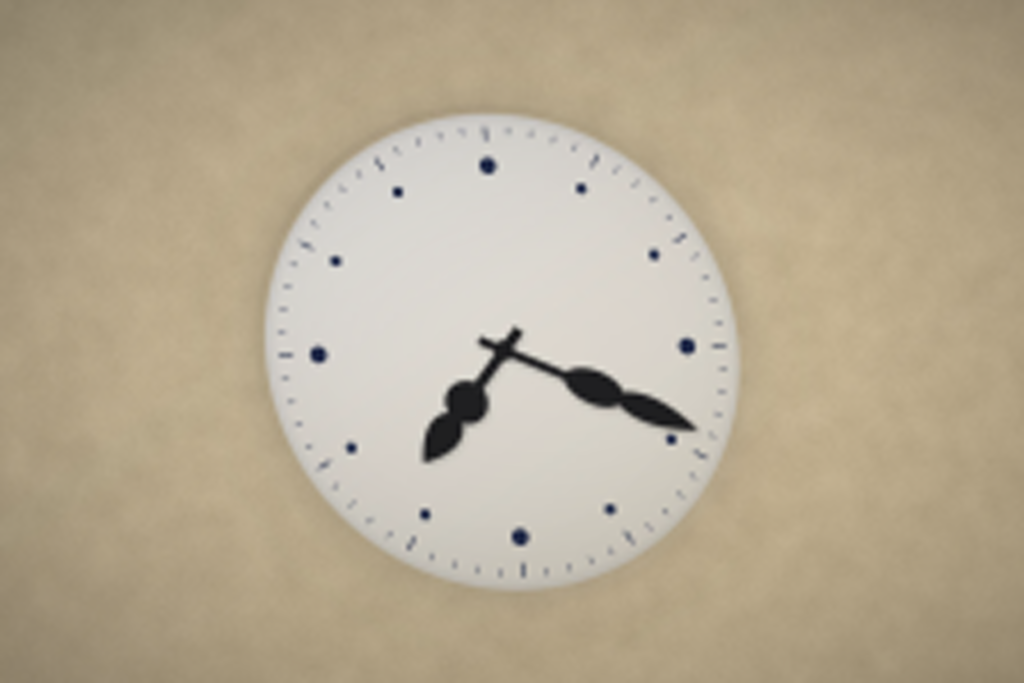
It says 7:19
